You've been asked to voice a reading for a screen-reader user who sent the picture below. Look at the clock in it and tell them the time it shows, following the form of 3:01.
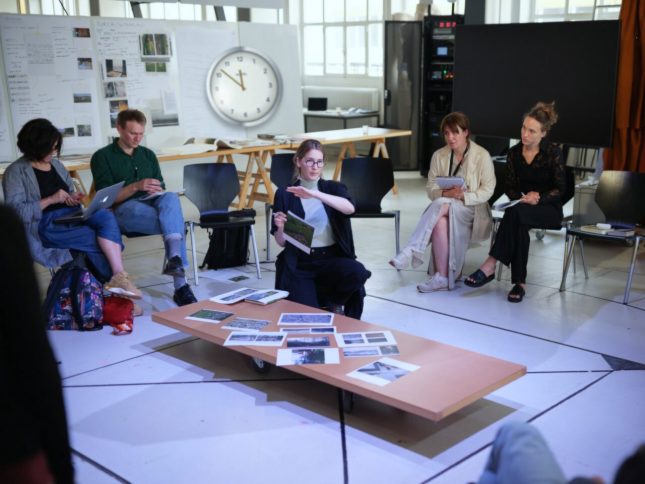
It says 11:52
